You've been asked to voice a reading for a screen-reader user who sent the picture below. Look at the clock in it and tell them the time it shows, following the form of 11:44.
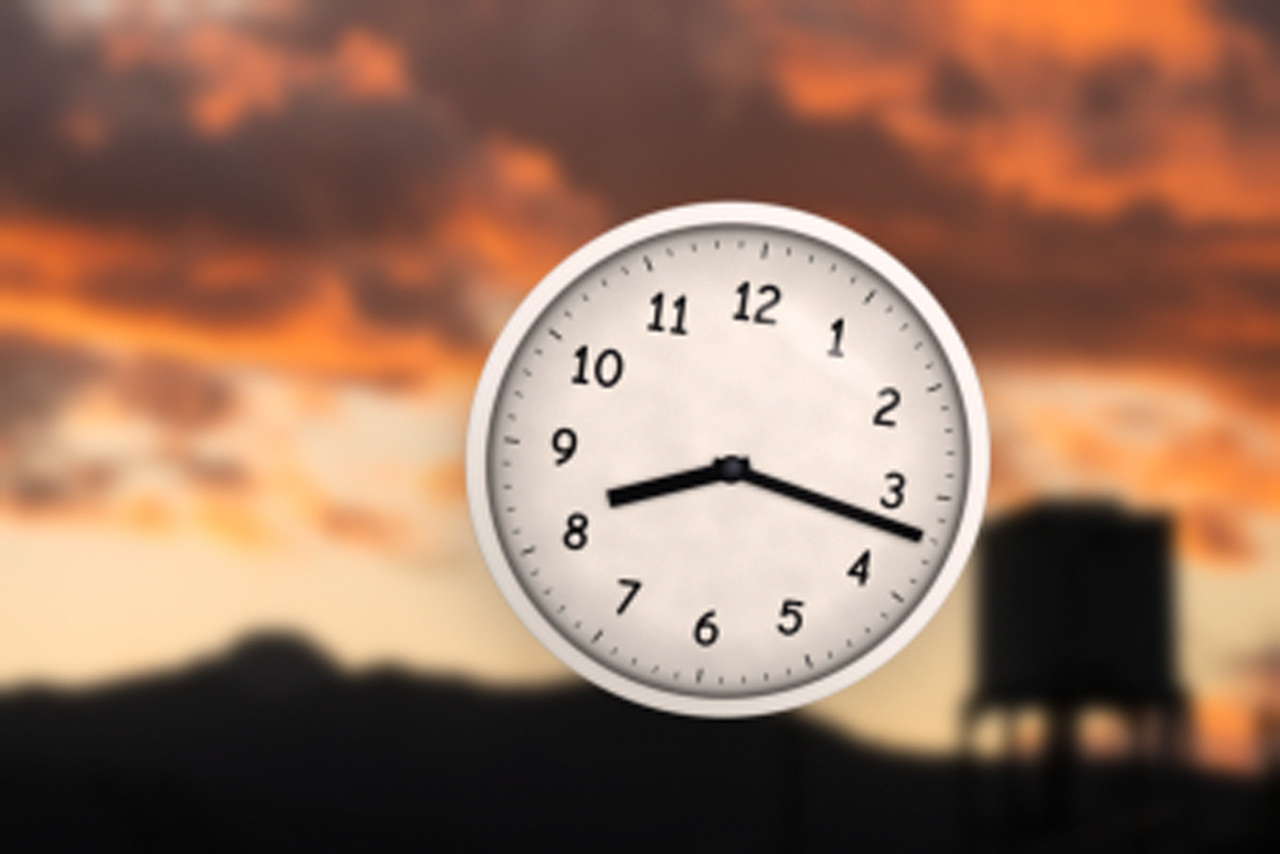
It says 8:17
